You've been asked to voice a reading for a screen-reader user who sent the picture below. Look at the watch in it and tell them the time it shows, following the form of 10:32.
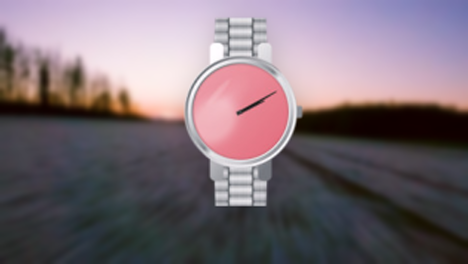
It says 2:10
